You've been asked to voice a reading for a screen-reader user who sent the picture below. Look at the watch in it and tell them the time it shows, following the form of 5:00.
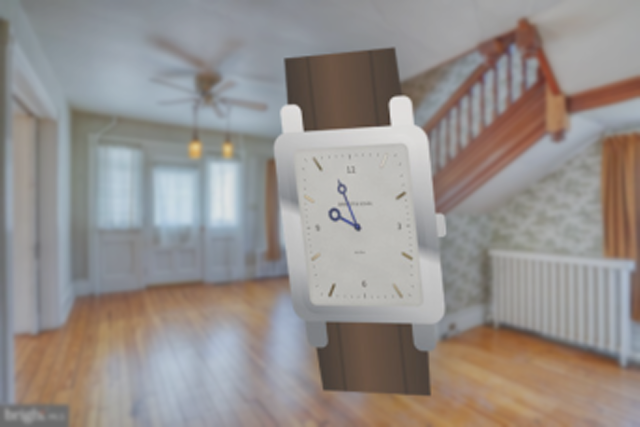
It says 9:57
